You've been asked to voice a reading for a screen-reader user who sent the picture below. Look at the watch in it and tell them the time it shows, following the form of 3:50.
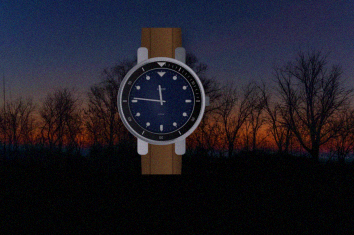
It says 11:46
